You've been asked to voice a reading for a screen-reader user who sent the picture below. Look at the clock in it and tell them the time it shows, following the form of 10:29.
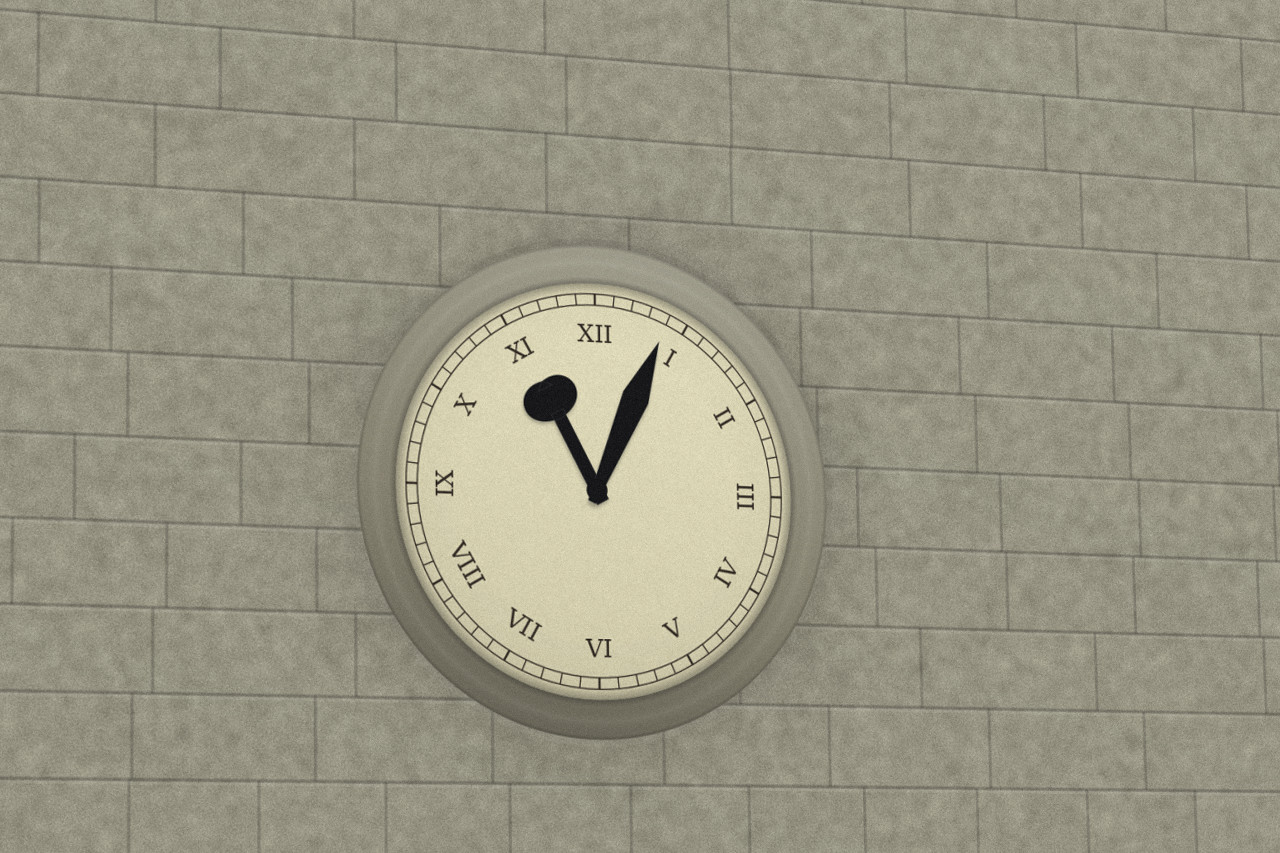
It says 11:04
